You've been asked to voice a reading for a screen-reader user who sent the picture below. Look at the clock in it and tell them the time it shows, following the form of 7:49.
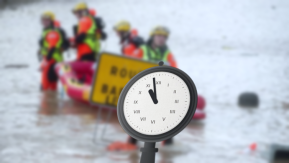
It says 10:58
